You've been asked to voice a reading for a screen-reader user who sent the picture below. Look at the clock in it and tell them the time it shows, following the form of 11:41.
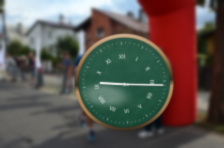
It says 9:16
